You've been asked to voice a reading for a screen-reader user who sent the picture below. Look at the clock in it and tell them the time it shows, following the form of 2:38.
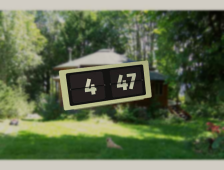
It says 4:47
